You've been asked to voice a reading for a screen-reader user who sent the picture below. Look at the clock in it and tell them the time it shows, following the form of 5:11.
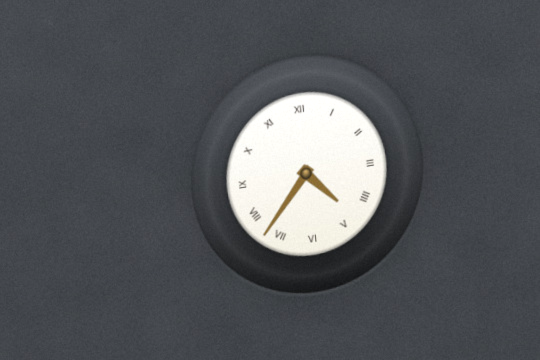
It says 4:37
